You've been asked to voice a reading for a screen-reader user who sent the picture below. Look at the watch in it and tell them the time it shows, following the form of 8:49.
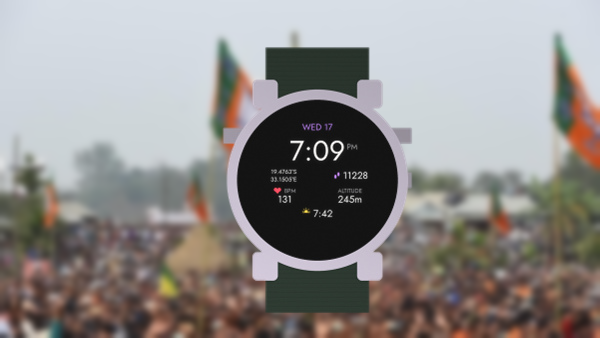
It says 7:09
